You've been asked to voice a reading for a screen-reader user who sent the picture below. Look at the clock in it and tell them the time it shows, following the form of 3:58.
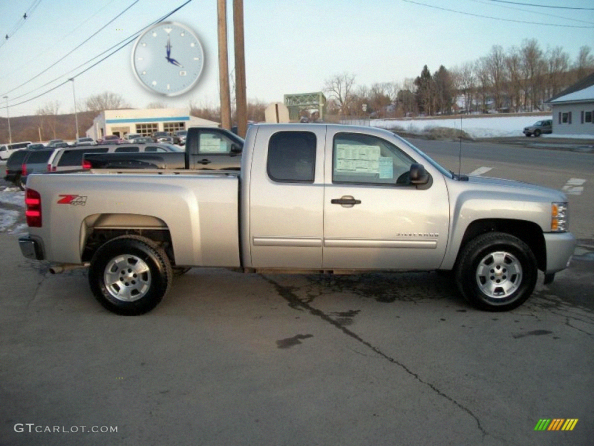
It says 4:00
